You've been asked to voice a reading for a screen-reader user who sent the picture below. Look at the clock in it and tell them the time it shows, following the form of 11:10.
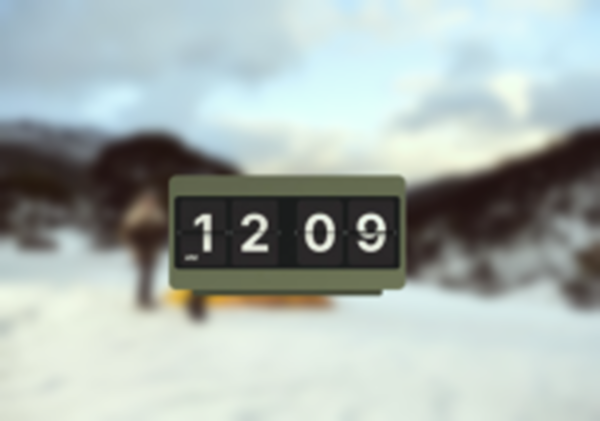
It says 12:09
